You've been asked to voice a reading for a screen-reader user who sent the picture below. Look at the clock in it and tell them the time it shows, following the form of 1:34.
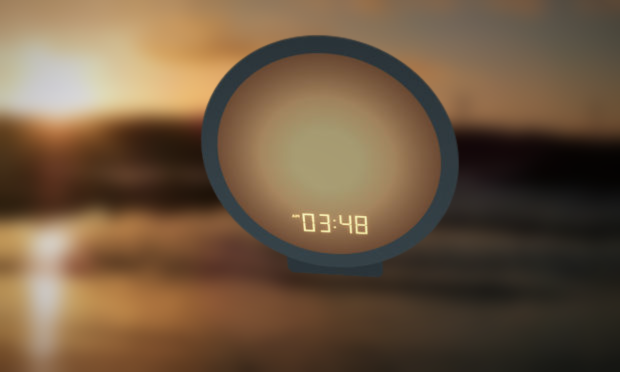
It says 3:48
